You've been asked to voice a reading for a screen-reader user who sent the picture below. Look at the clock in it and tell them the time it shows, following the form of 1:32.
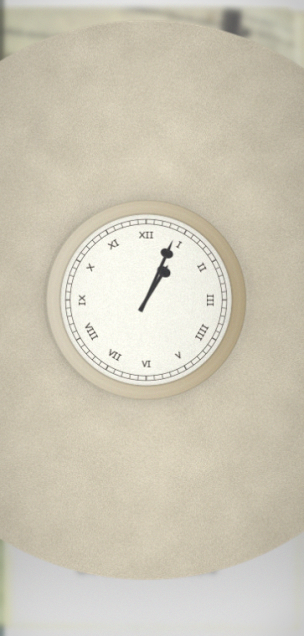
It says 1:04
